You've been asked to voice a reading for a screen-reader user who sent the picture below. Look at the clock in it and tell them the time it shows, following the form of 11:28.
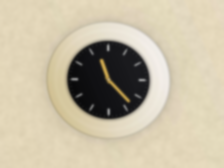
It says 11:23
